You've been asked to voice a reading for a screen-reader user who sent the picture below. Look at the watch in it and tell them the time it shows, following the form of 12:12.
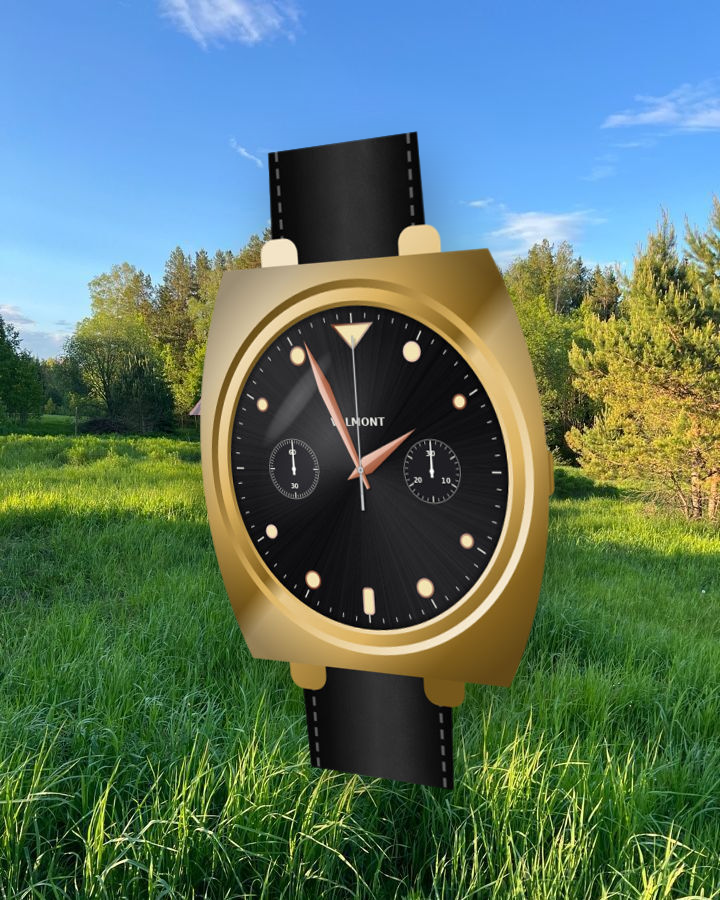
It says 1:56
